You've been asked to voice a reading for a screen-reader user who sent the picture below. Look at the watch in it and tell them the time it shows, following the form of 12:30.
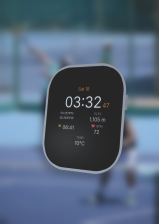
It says 3:32
